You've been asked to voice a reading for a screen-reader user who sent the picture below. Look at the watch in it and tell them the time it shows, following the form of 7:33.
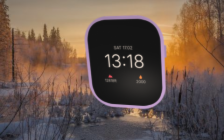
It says 13:18
